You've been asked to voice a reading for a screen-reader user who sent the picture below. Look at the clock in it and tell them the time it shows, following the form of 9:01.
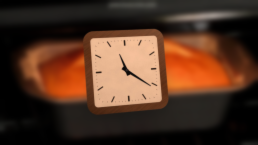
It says 11:21
